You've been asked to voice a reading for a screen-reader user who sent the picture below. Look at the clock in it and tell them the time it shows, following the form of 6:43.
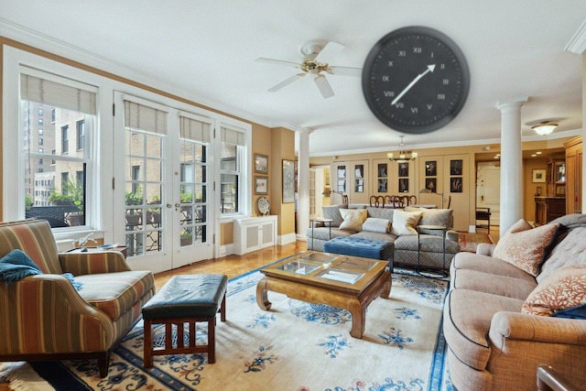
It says 1:37
